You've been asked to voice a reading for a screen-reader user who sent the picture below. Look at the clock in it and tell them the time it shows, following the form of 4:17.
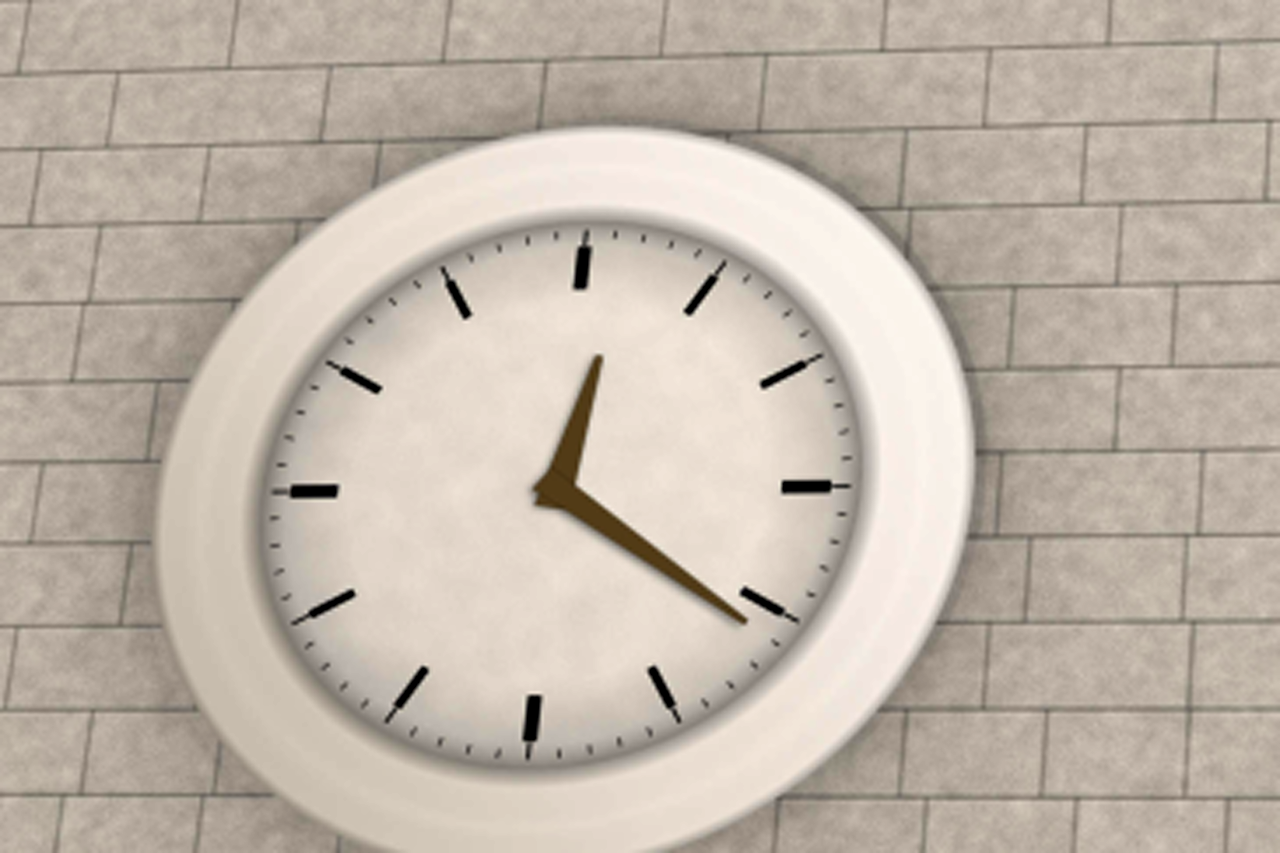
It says 12:21
